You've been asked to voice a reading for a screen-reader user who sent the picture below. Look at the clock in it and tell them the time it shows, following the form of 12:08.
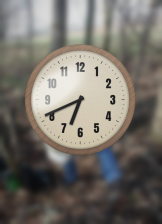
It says 6:41
